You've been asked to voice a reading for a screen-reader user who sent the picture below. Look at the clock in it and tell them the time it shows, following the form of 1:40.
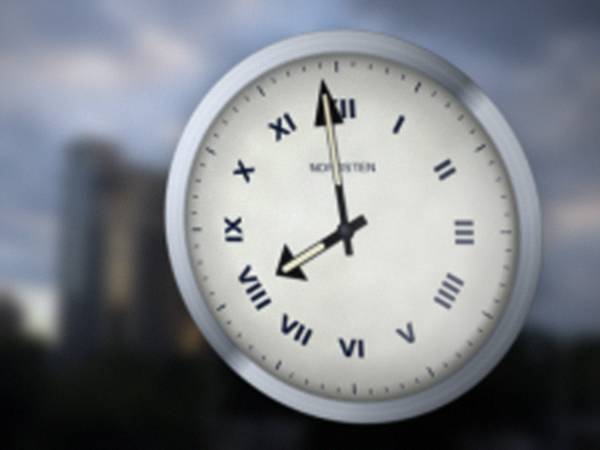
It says 7:59
